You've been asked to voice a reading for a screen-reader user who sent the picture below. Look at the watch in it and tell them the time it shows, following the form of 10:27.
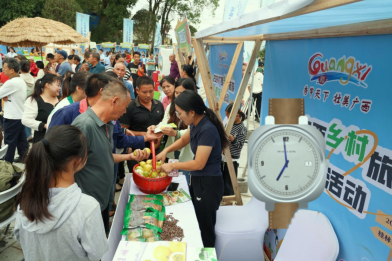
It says 6:59
